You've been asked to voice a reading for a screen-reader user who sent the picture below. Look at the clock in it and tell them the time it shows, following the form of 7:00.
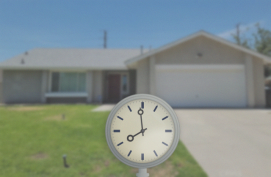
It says 7:59
